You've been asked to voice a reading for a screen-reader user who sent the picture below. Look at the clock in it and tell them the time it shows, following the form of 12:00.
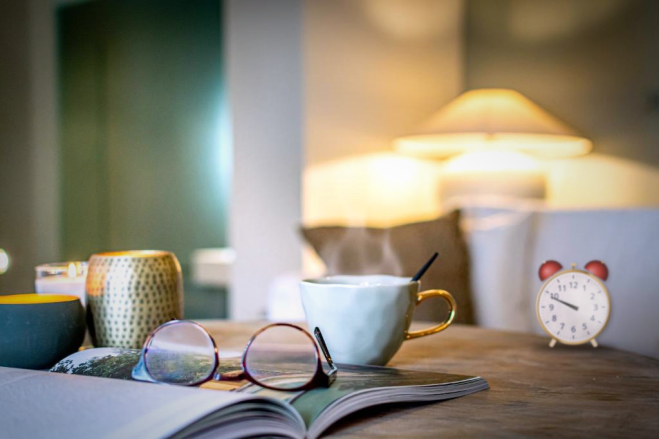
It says 9:49
